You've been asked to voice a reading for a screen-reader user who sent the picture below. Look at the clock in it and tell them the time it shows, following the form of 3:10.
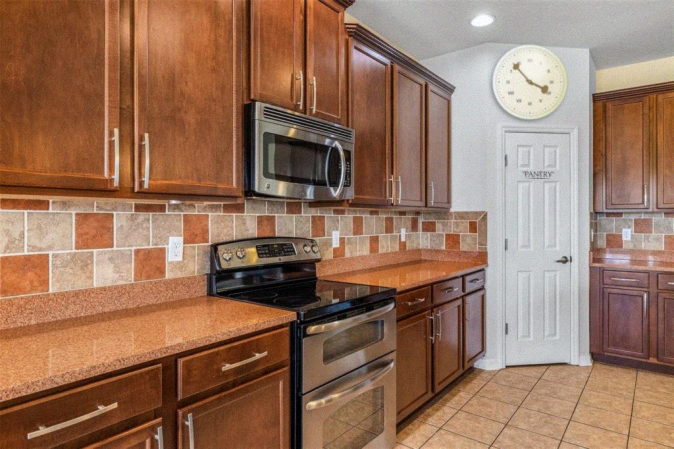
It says 3:53
